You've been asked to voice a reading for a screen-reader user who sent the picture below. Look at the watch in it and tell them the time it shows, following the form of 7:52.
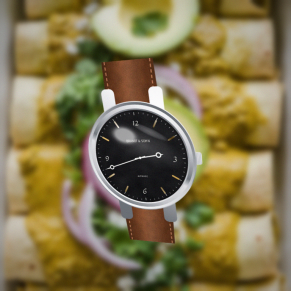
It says 2:42
